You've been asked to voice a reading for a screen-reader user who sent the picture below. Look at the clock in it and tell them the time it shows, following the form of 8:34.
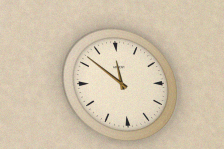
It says 11:52
